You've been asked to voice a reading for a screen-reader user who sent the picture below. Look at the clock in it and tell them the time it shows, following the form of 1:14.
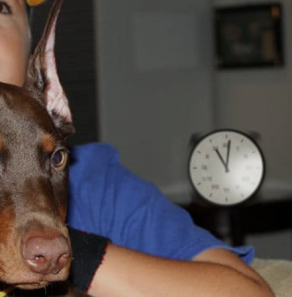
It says 11:01
